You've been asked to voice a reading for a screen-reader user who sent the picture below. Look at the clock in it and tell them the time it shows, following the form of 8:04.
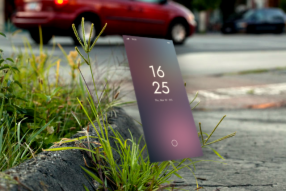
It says 16:25
